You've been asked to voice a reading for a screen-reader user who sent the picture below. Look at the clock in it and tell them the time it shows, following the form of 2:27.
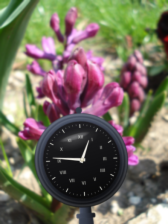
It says 12:46
